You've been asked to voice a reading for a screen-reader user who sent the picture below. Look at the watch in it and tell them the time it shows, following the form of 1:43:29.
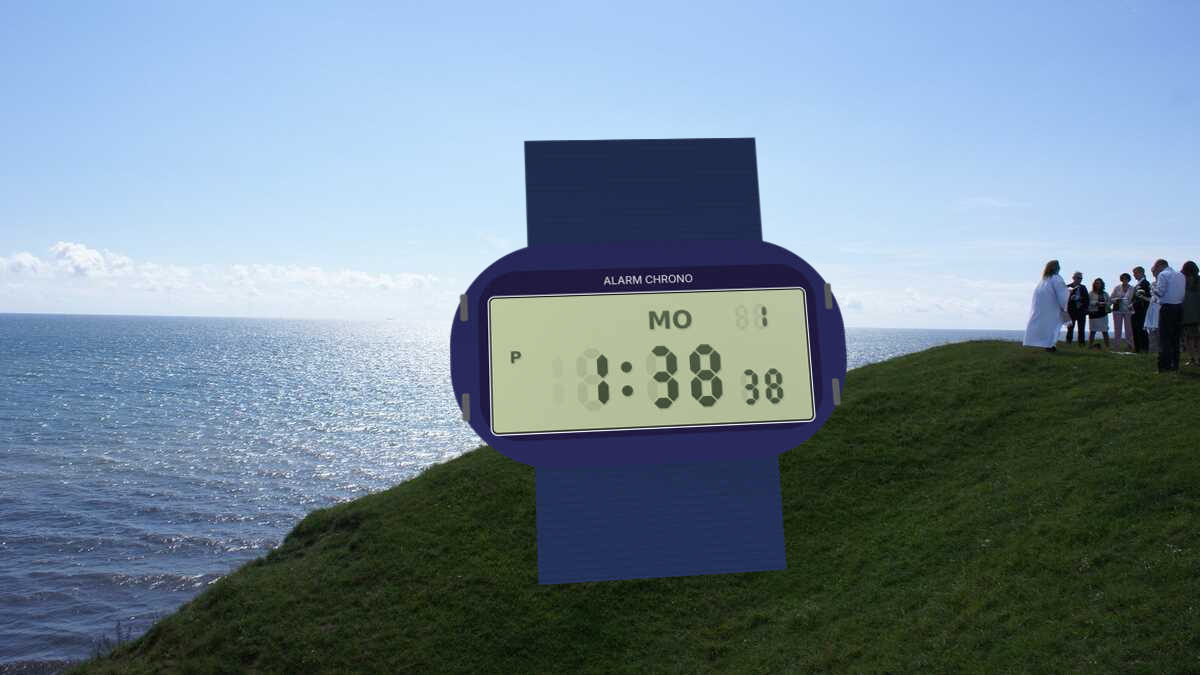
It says 1:38:38
